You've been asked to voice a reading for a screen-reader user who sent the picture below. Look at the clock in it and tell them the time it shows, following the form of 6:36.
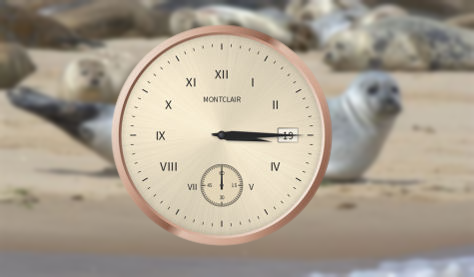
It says 3:15
